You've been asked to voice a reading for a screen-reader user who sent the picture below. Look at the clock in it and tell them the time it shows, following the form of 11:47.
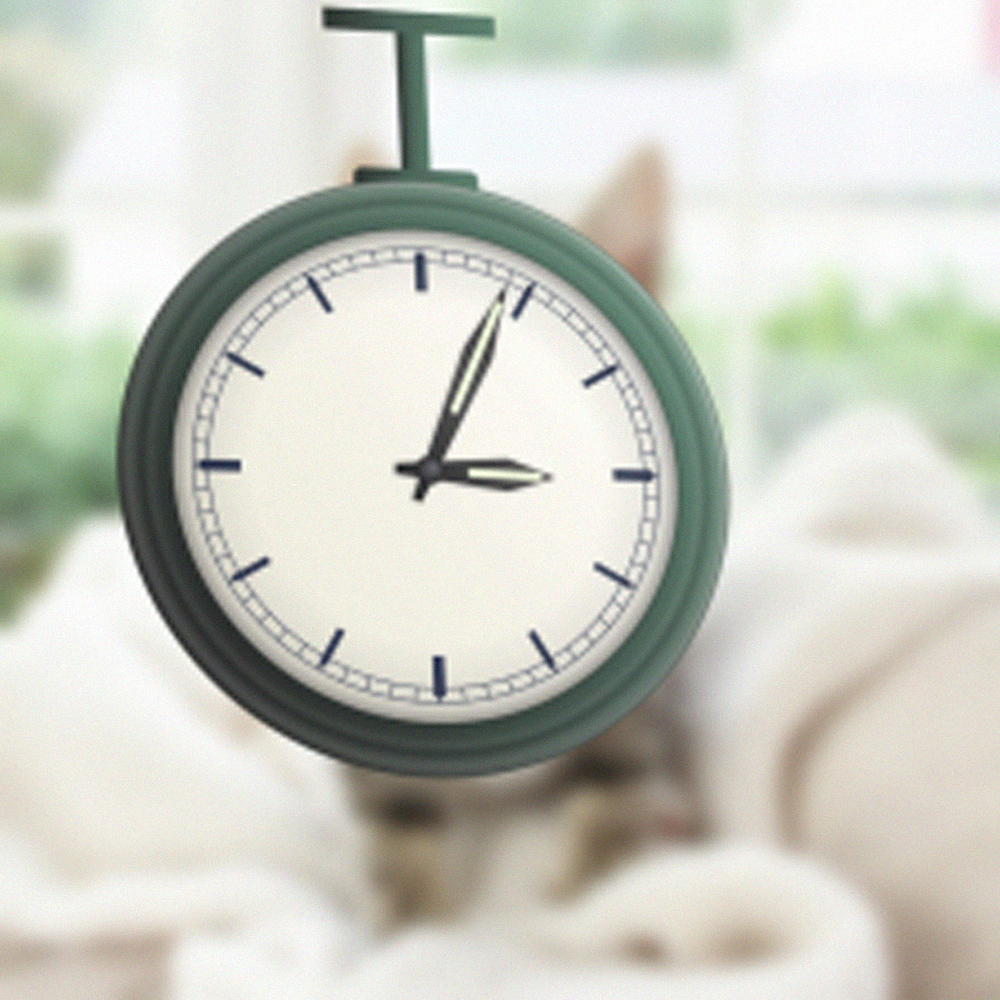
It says 3:04
